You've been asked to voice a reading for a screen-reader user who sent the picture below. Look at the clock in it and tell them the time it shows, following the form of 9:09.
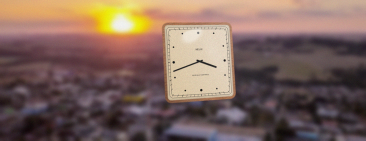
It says 3:42
